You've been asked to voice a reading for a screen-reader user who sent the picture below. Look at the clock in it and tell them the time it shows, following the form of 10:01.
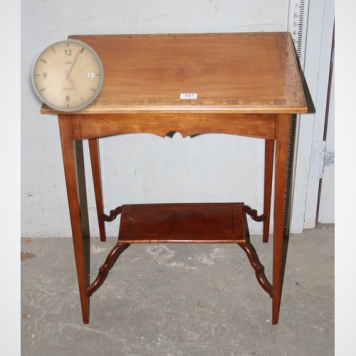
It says 5:04
